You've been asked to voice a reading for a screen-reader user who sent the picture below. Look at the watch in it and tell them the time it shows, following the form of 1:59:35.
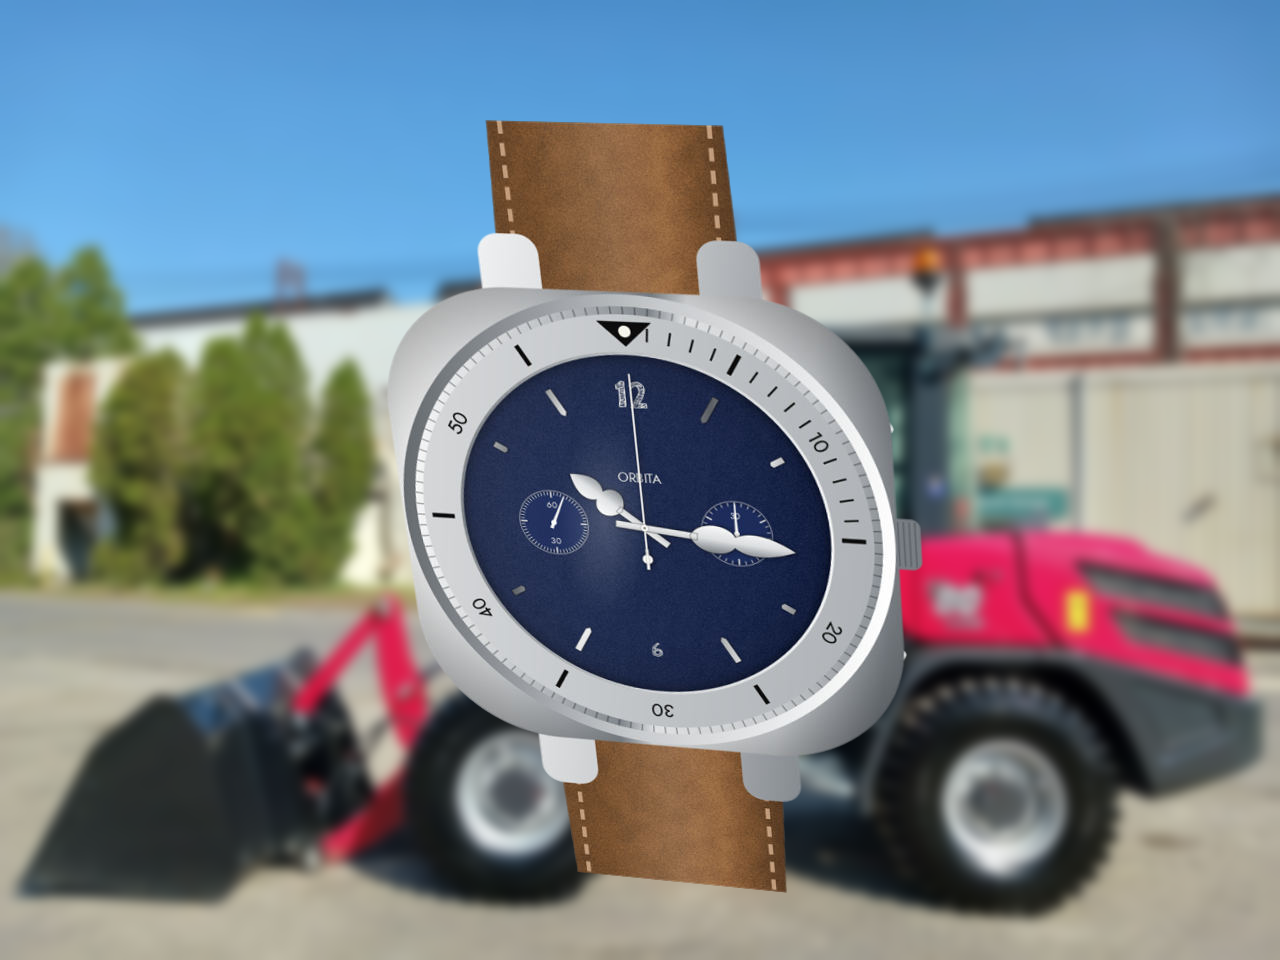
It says 10:16:04
